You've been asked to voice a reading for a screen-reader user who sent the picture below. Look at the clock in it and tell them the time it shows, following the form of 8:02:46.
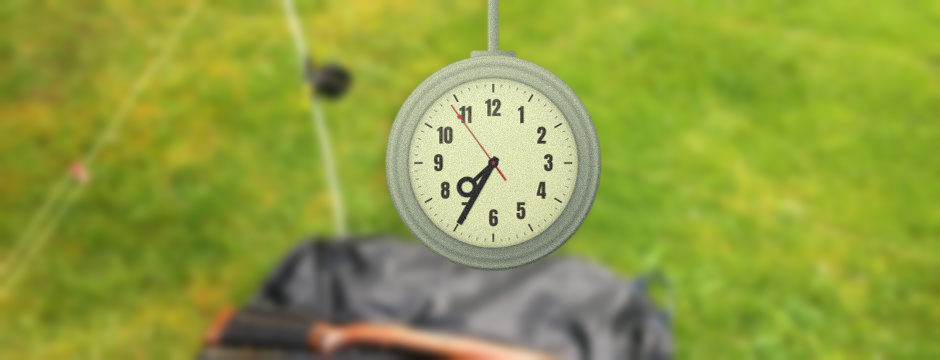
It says 7:34:54
